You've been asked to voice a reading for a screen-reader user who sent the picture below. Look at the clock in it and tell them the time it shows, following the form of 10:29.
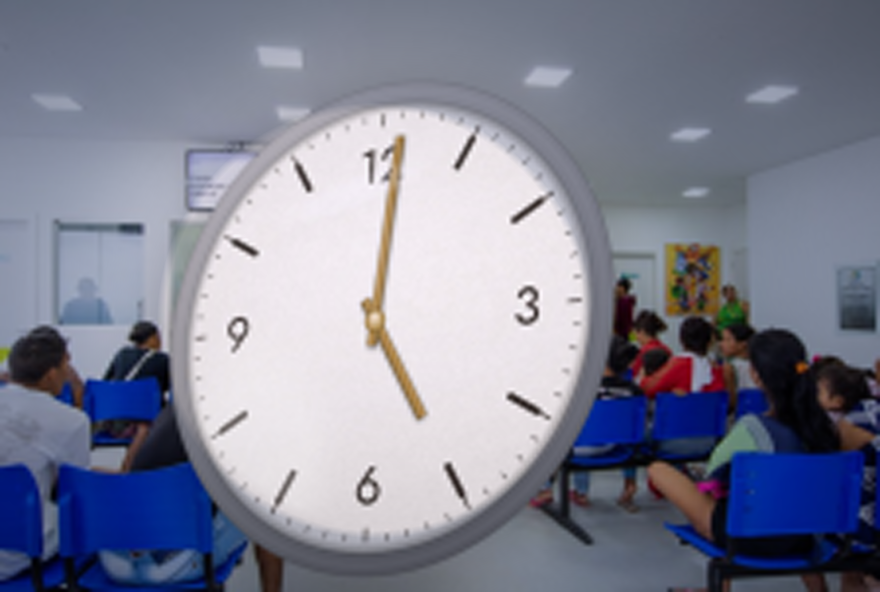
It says 5:01
